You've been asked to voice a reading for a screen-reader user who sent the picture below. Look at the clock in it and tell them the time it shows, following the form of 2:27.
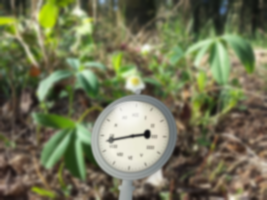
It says 2:43
